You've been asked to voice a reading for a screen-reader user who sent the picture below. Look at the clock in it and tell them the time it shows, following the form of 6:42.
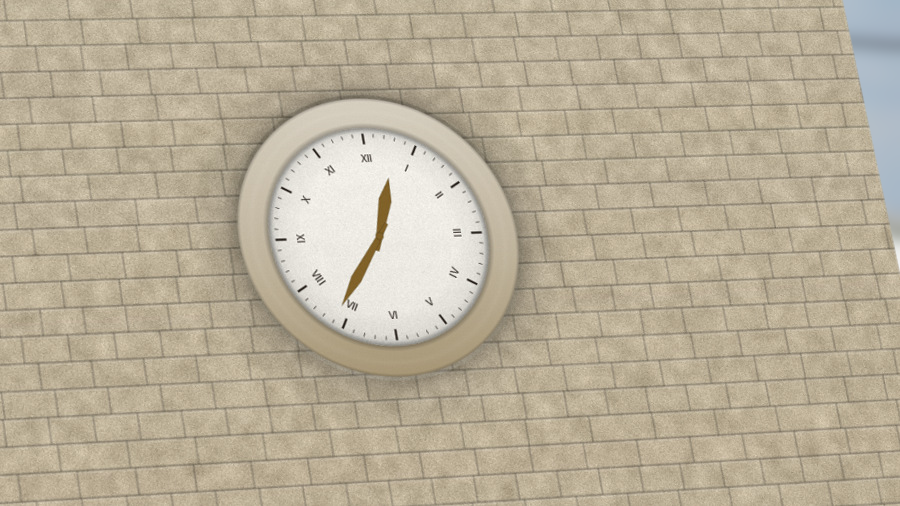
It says 12:36
